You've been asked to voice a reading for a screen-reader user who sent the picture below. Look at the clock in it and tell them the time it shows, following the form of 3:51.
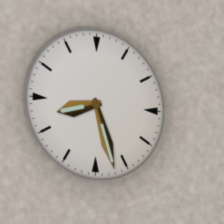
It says 8:27
